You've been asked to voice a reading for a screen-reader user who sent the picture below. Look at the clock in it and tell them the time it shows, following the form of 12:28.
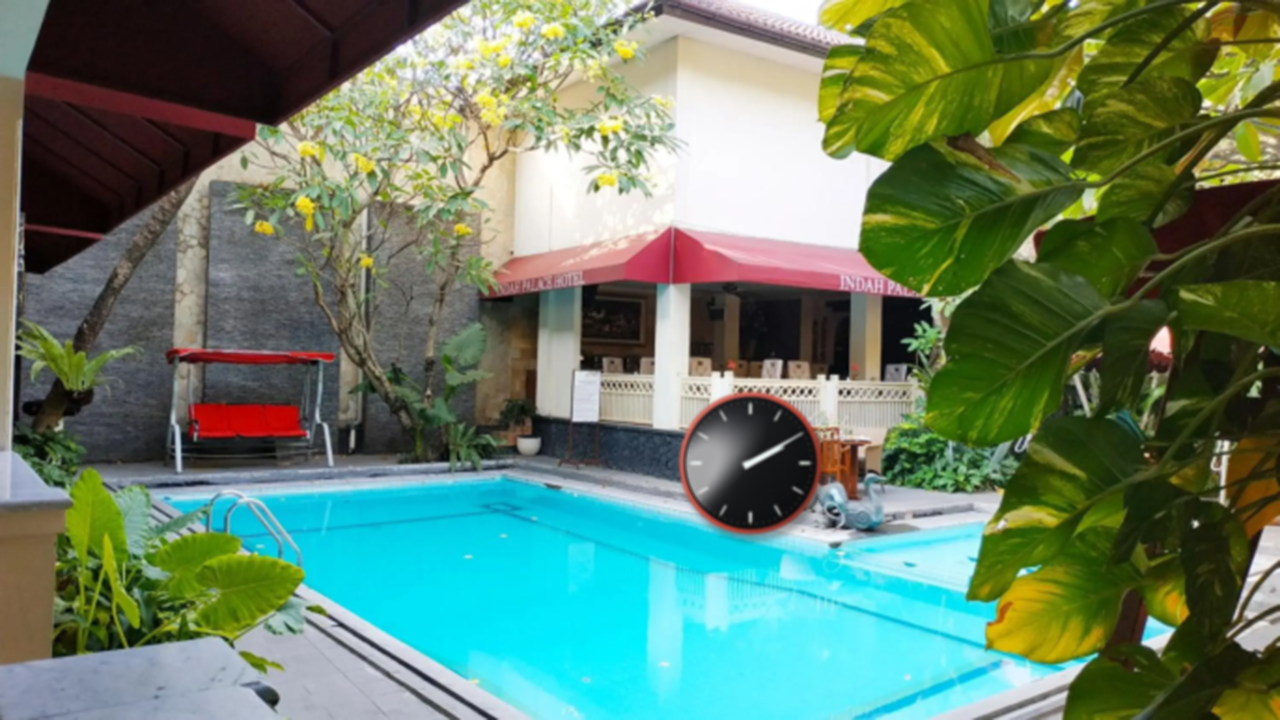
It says 2:10
